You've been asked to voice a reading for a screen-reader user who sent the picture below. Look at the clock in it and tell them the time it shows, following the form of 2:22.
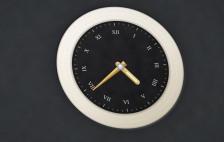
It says 4:39
